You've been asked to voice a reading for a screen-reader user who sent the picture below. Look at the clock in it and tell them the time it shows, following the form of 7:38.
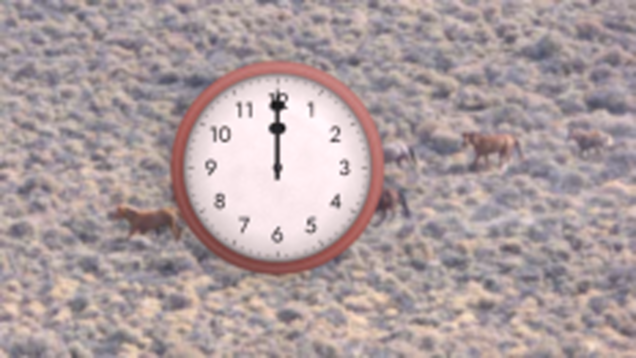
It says 12:00
